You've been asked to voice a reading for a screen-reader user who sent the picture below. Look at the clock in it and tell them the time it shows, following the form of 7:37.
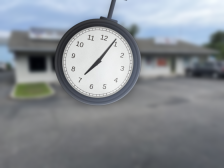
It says 7:04
